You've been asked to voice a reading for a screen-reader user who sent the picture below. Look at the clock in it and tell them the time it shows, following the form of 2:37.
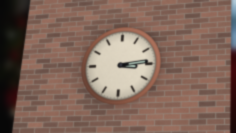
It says 3:14
